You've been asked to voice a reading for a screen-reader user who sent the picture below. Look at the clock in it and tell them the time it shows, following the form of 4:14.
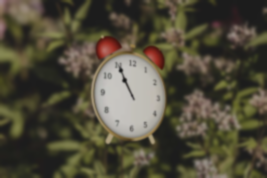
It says 10:55
